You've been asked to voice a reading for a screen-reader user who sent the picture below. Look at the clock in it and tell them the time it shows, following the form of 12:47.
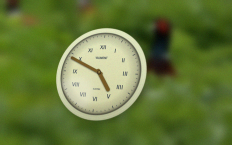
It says 4:49
